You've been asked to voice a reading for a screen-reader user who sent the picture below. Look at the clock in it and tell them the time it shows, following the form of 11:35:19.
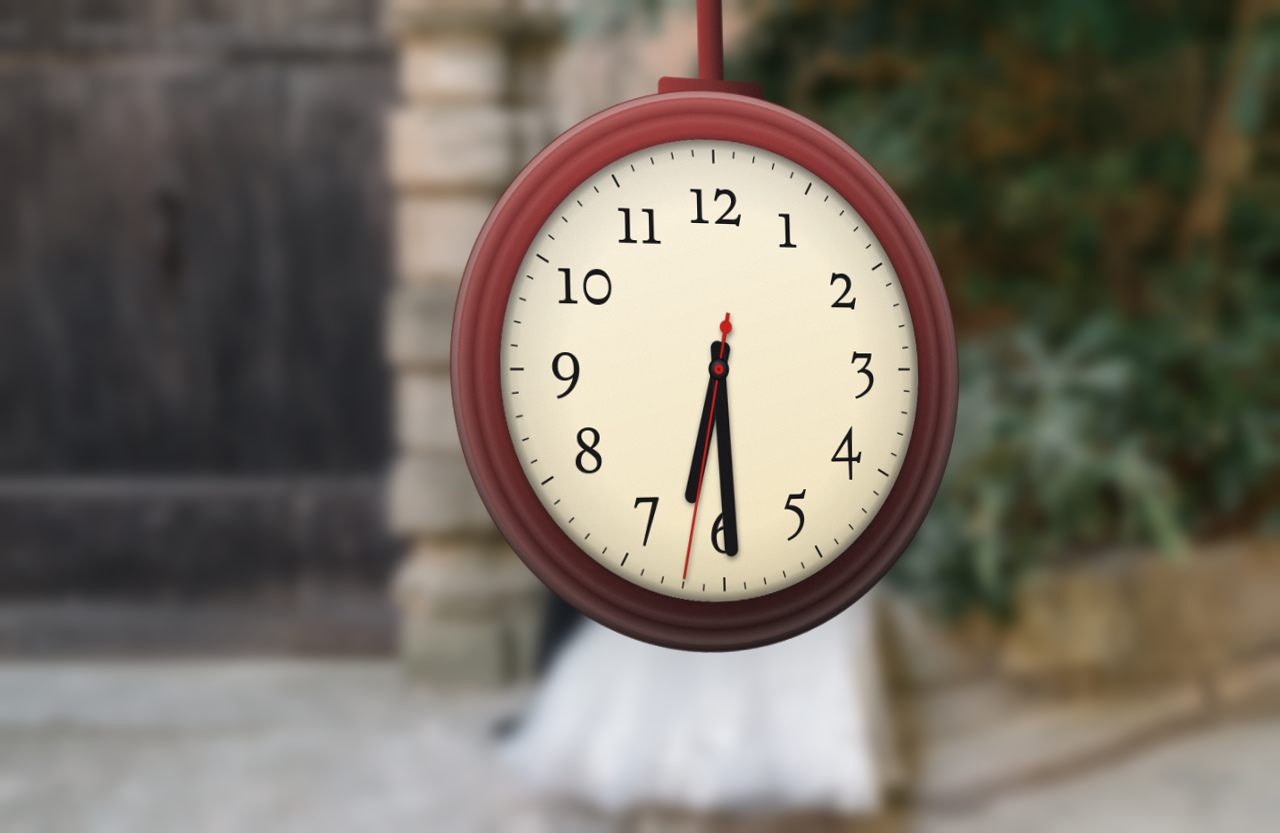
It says 6:29:32
